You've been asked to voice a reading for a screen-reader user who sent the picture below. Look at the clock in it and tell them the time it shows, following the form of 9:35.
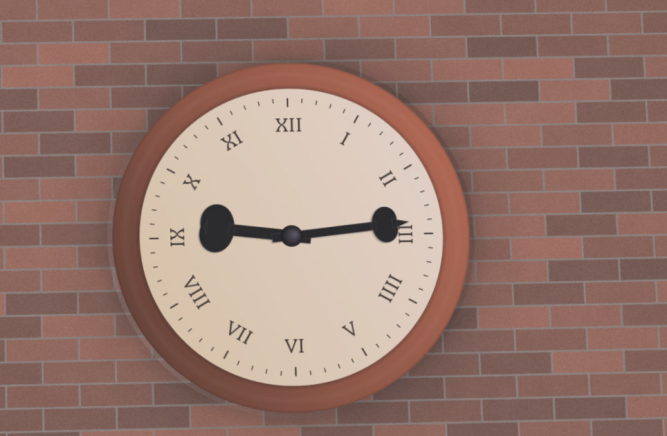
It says 9:14
